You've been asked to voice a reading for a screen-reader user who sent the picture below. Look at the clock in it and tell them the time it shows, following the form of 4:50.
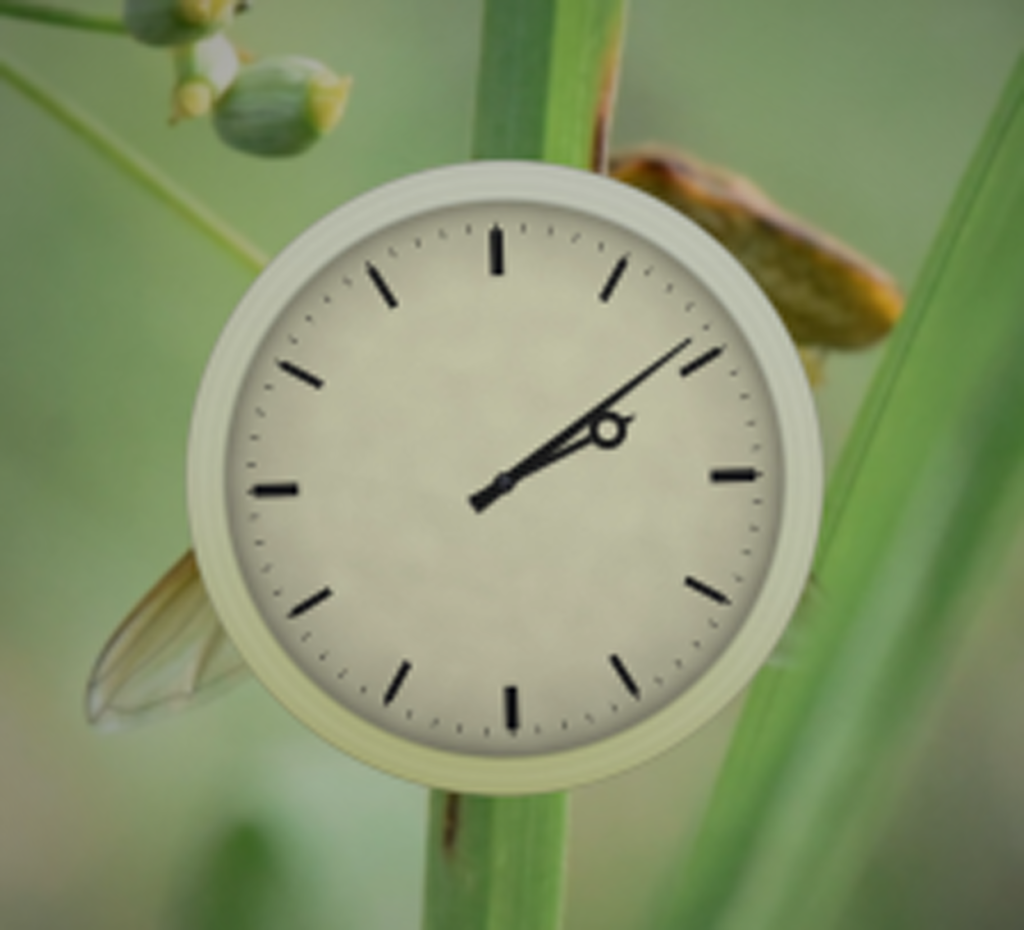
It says 2:09
